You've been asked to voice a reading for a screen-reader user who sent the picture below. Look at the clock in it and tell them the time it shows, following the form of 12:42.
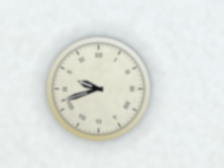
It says 9:42
